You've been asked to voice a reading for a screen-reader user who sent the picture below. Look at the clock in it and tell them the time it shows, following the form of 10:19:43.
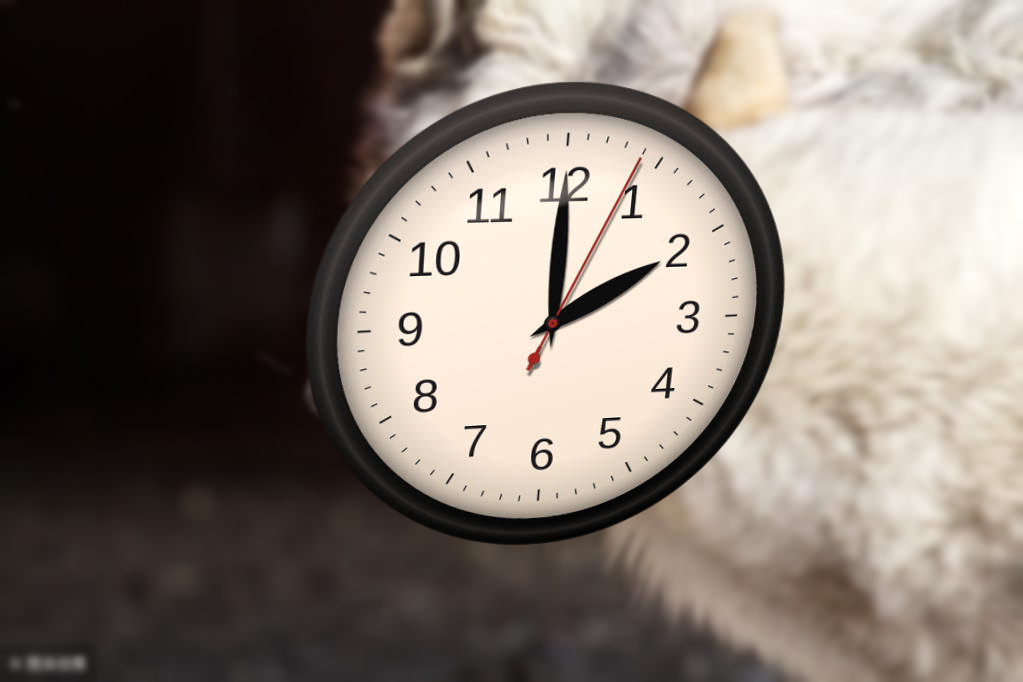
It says 2:00:04
